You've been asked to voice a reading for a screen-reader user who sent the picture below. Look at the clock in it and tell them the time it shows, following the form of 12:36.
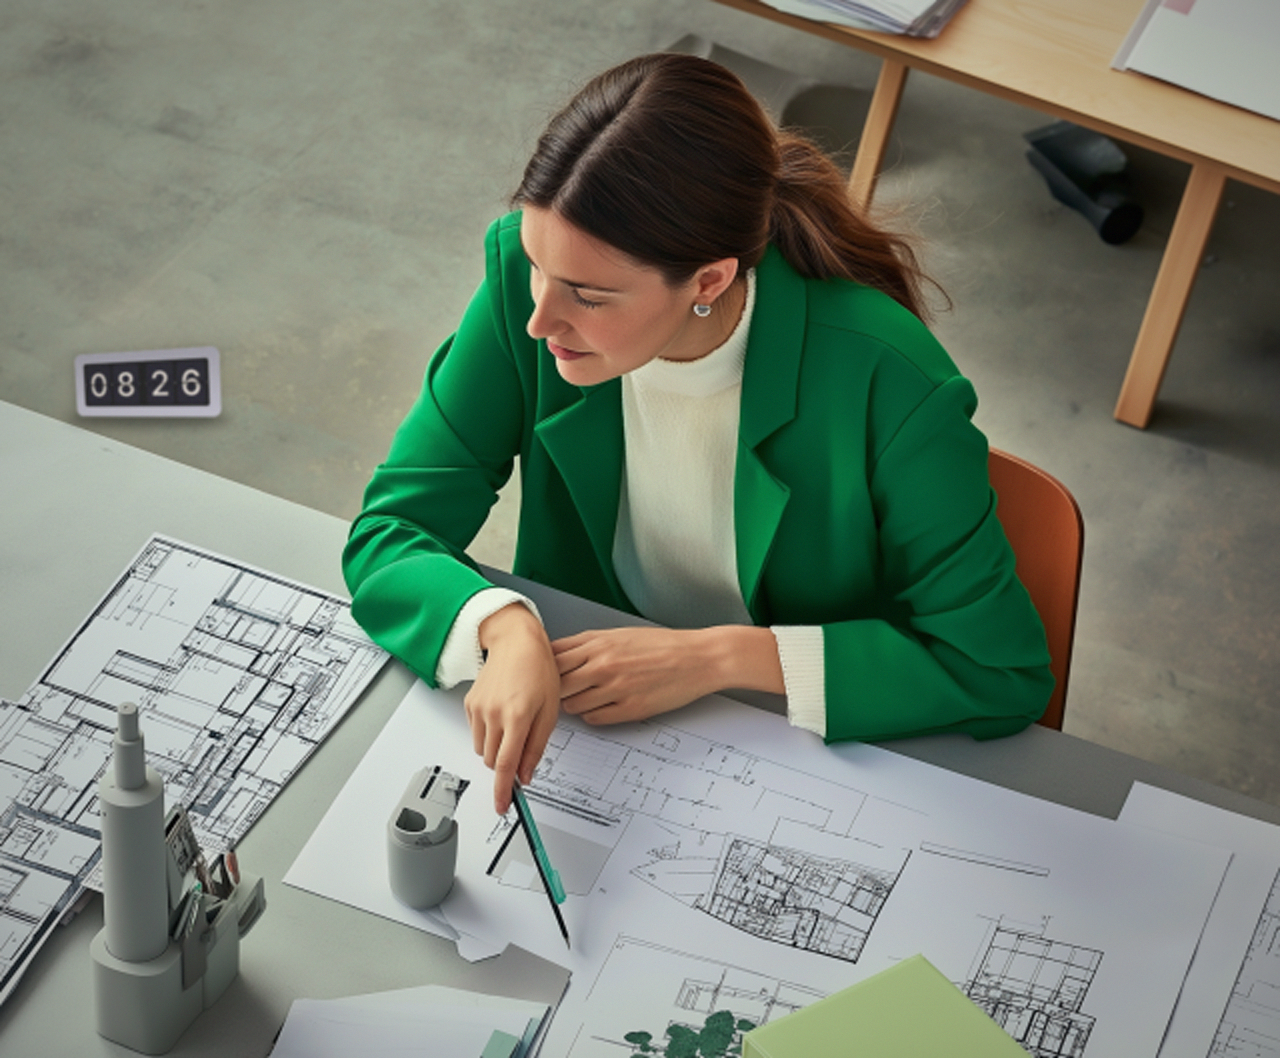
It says 8:26
